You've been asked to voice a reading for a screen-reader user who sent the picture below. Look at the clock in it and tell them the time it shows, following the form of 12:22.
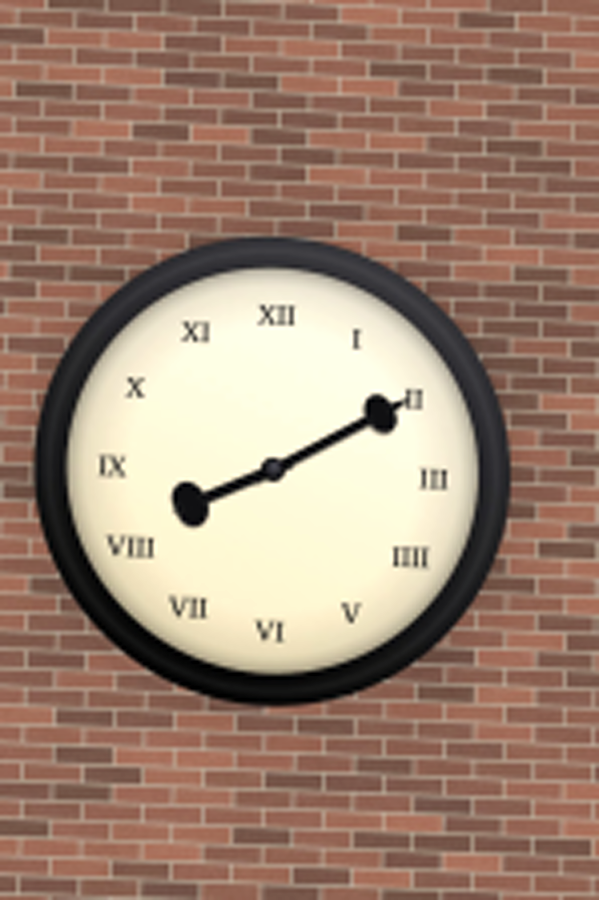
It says 8:10
